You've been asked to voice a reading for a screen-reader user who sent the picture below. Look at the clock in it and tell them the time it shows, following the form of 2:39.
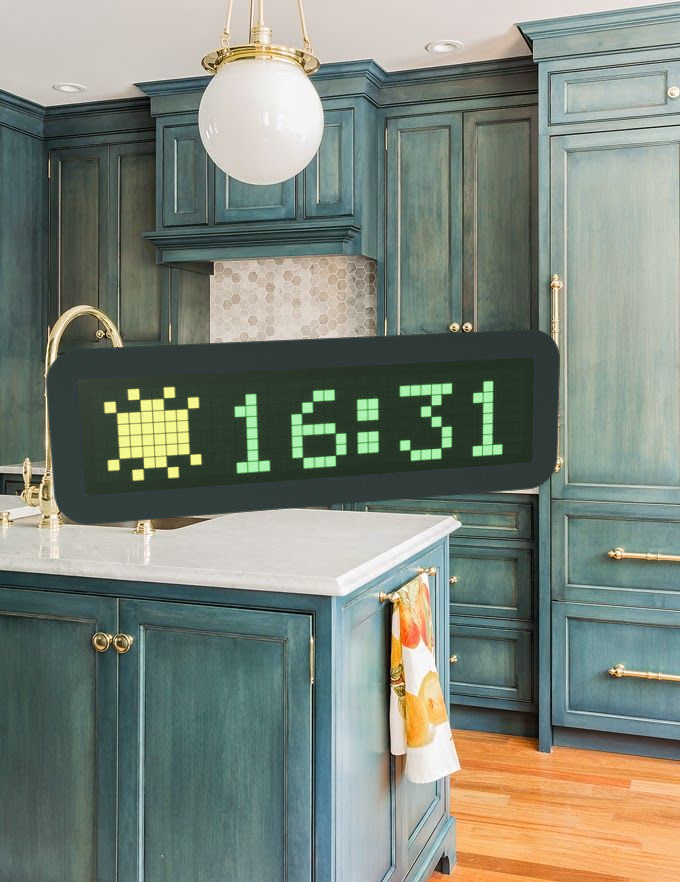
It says 16:31
